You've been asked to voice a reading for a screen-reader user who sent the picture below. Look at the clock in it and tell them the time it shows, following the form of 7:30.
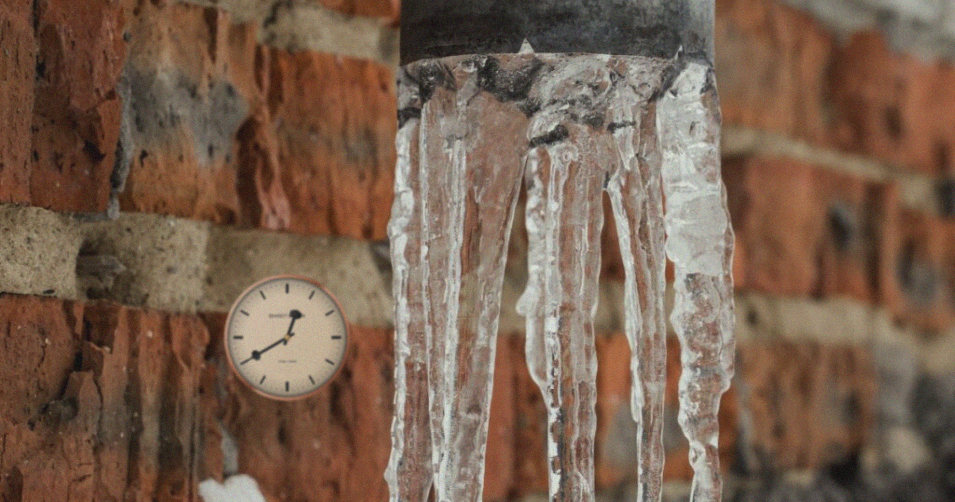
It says 12:40
